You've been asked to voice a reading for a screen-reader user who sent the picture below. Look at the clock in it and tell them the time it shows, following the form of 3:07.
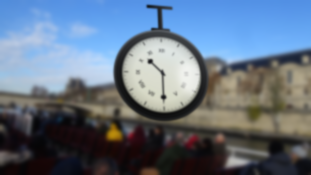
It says 10:30
